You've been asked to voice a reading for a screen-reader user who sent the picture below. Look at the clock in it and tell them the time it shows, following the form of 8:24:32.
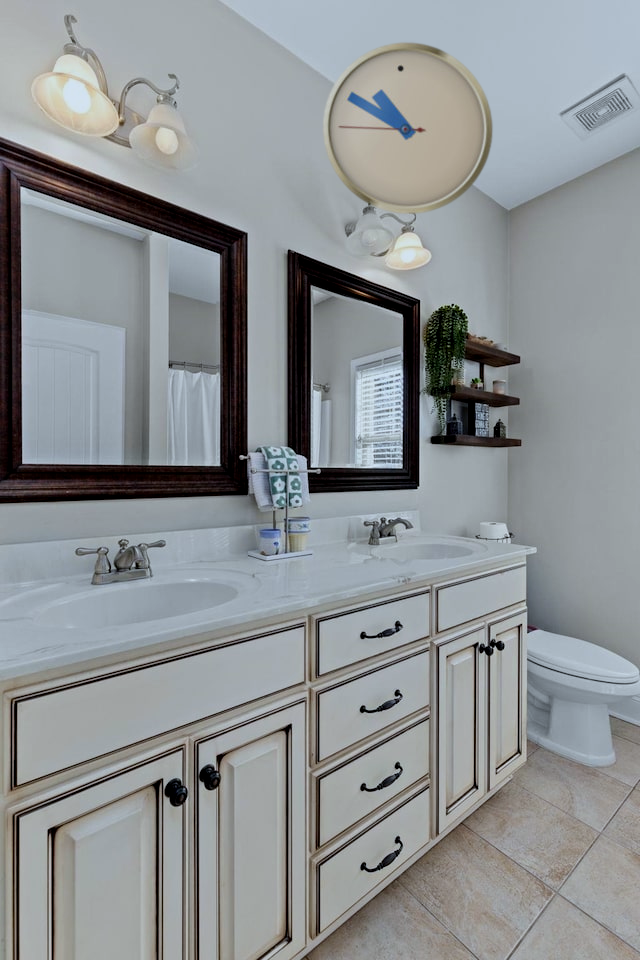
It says 10:50:46
